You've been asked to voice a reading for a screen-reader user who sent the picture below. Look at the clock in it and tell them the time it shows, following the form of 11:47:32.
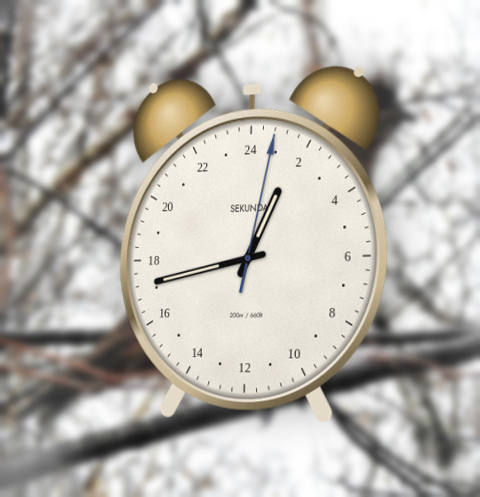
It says 1:43:02
